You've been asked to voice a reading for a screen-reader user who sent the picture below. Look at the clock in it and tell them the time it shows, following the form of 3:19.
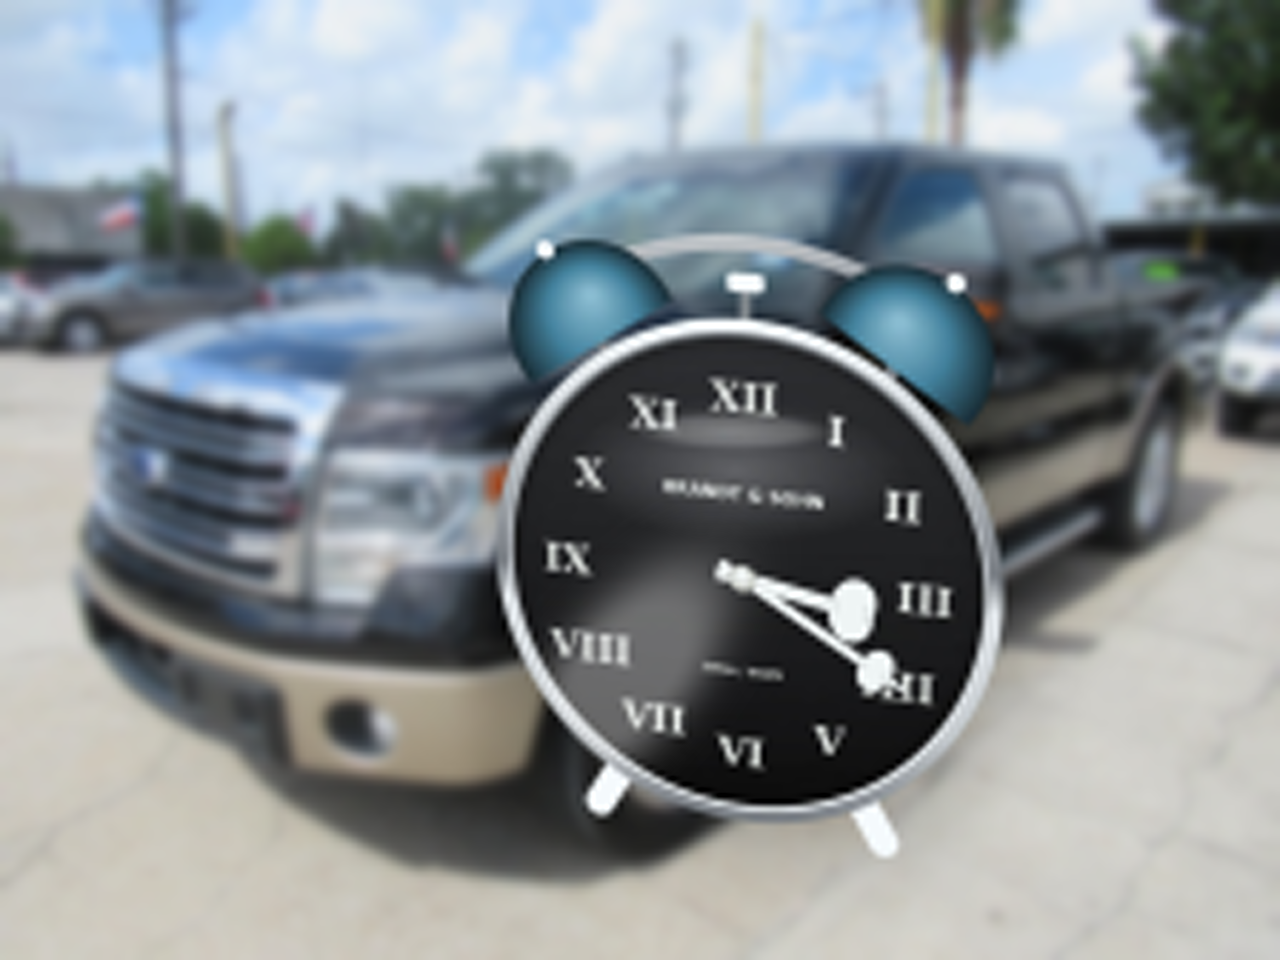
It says 3:20
